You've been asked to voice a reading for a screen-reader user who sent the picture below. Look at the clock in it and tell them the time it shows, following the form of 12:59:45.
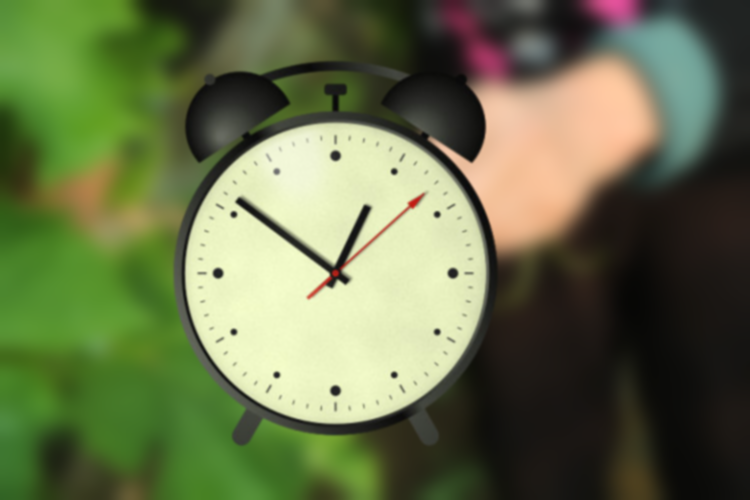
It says 12:51:08
